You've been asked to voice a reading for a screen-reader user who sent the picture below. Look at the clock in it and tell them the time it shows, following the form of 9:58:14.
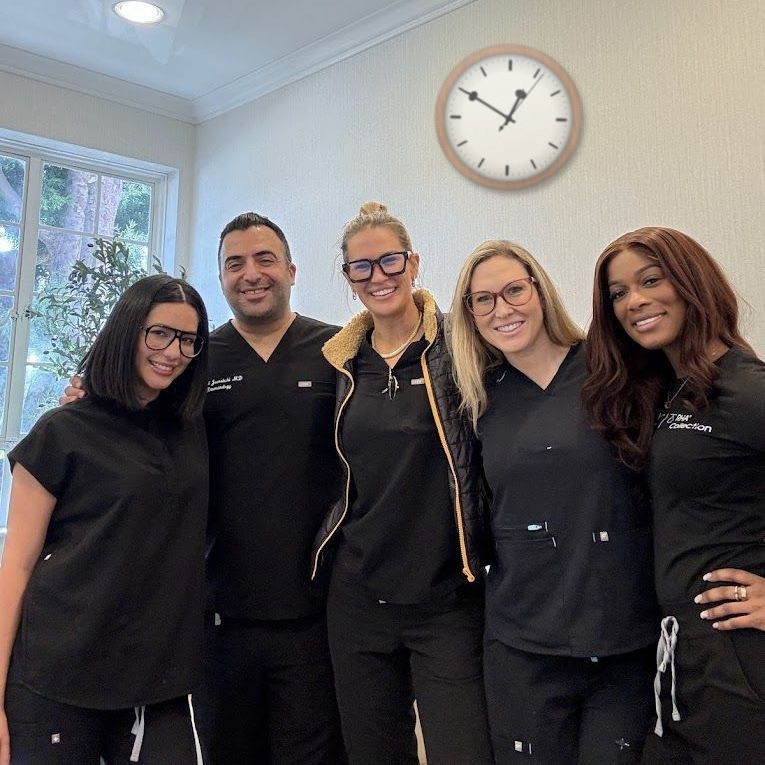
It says 12:50:06
